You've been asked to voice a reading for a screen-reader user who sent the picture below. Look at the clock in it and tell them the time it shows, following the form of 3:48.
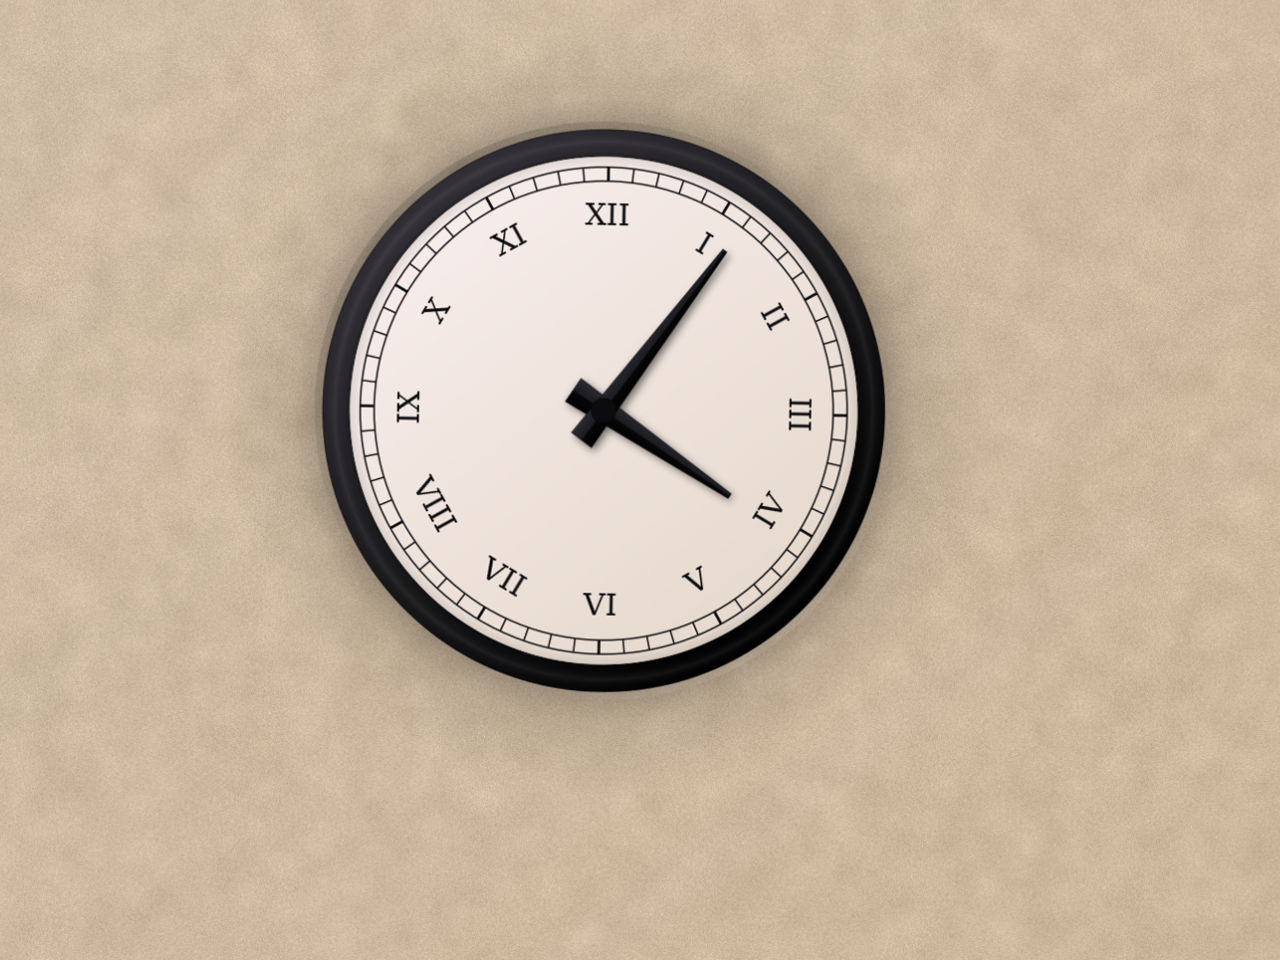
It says 4:06
